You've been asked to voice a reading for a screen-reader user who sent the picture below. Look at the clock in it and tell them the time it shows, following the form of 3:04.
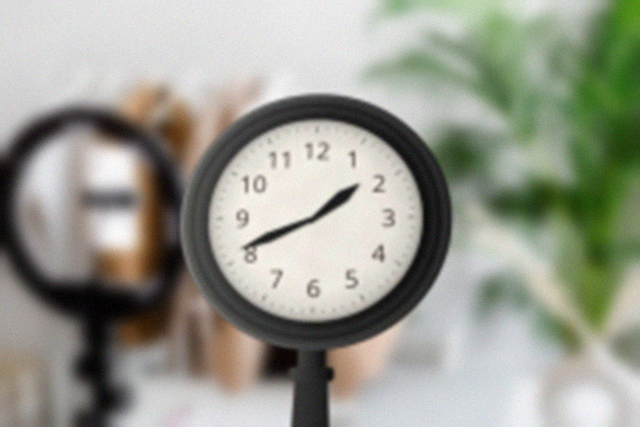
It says 1:41
